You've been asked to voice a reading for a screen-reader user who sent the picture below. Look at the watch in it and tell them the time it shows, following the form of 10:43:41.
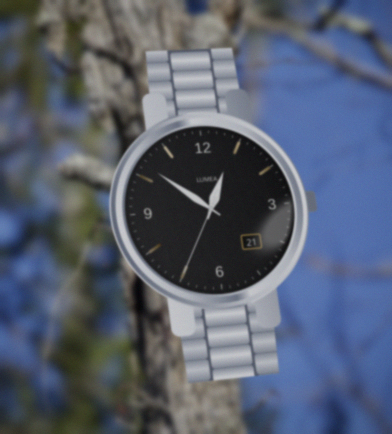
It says 12:51:35
